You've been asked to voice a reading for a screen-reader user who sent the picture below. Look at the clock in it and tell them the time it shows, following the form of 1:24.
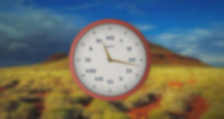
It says 11:17
